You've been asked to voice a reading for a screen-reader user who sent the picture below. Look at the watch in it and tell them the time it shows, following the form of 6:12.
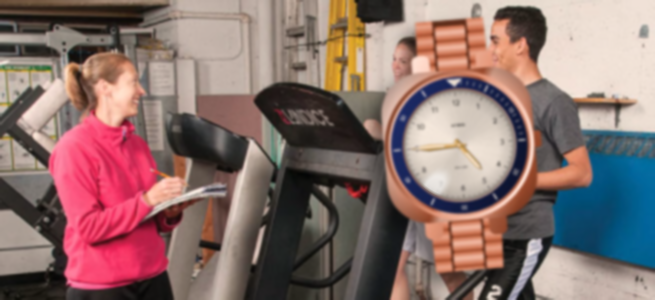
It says 4:45
